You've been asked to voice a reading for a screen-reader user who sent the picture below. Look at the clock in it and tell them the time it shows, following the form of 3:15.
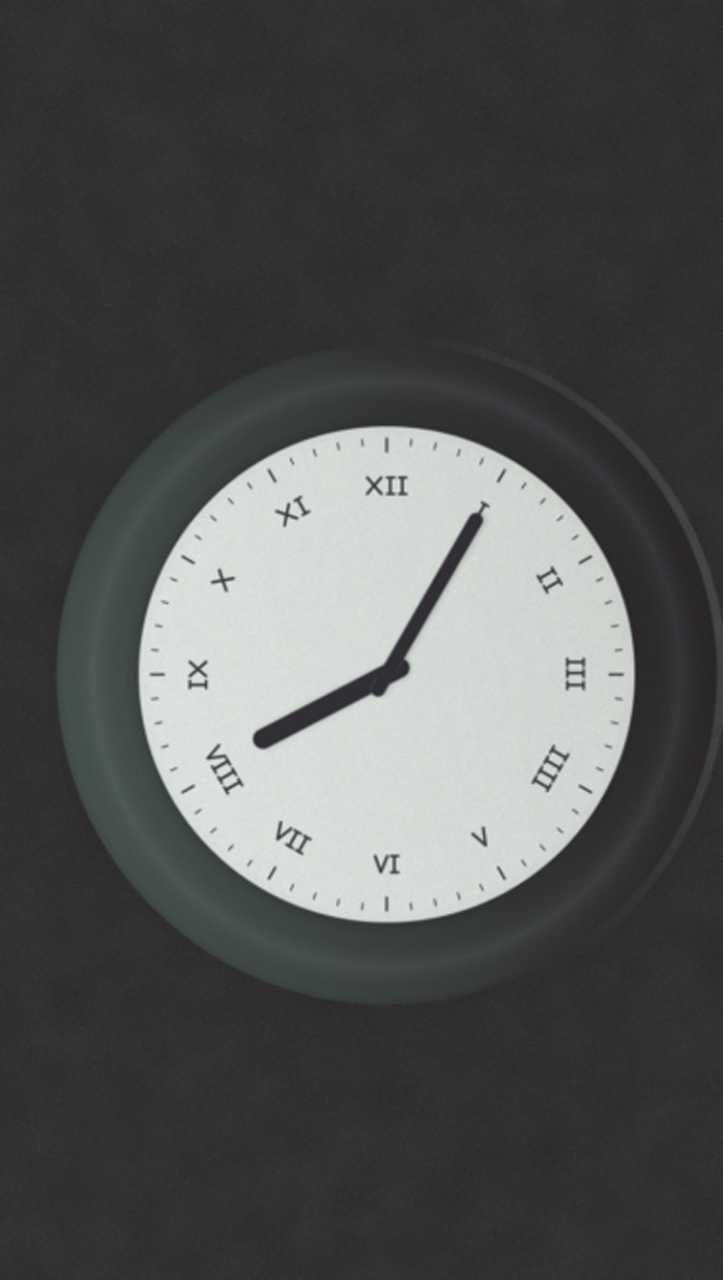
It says 8:05
